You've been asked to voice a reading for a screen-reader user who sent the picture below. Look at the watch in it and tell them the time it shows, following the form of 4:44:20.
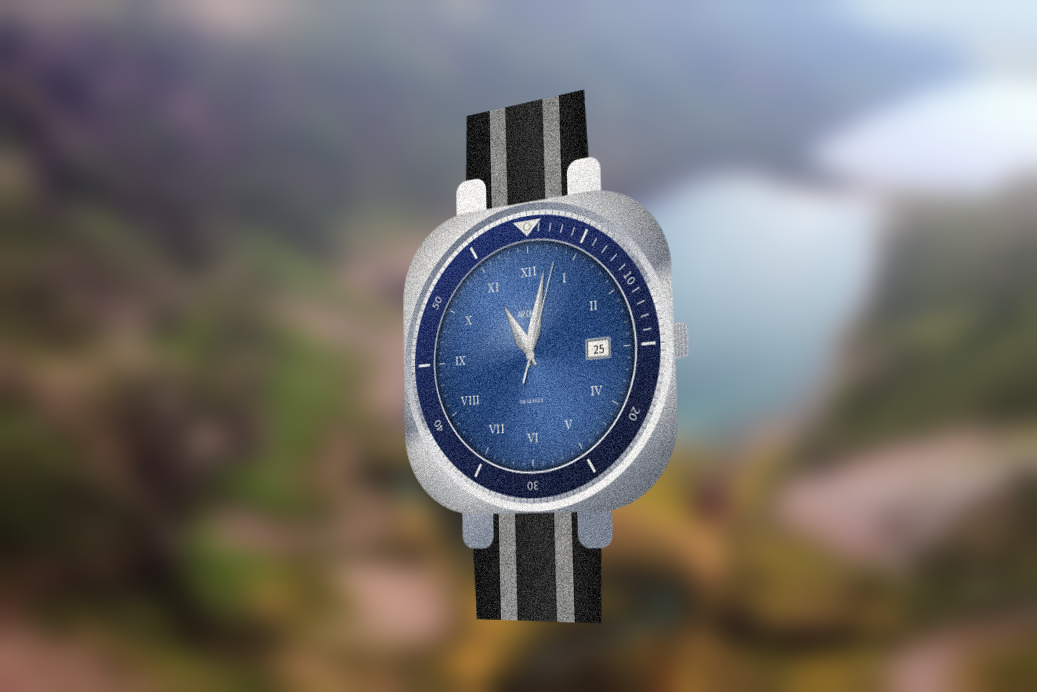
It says 11:02:03
